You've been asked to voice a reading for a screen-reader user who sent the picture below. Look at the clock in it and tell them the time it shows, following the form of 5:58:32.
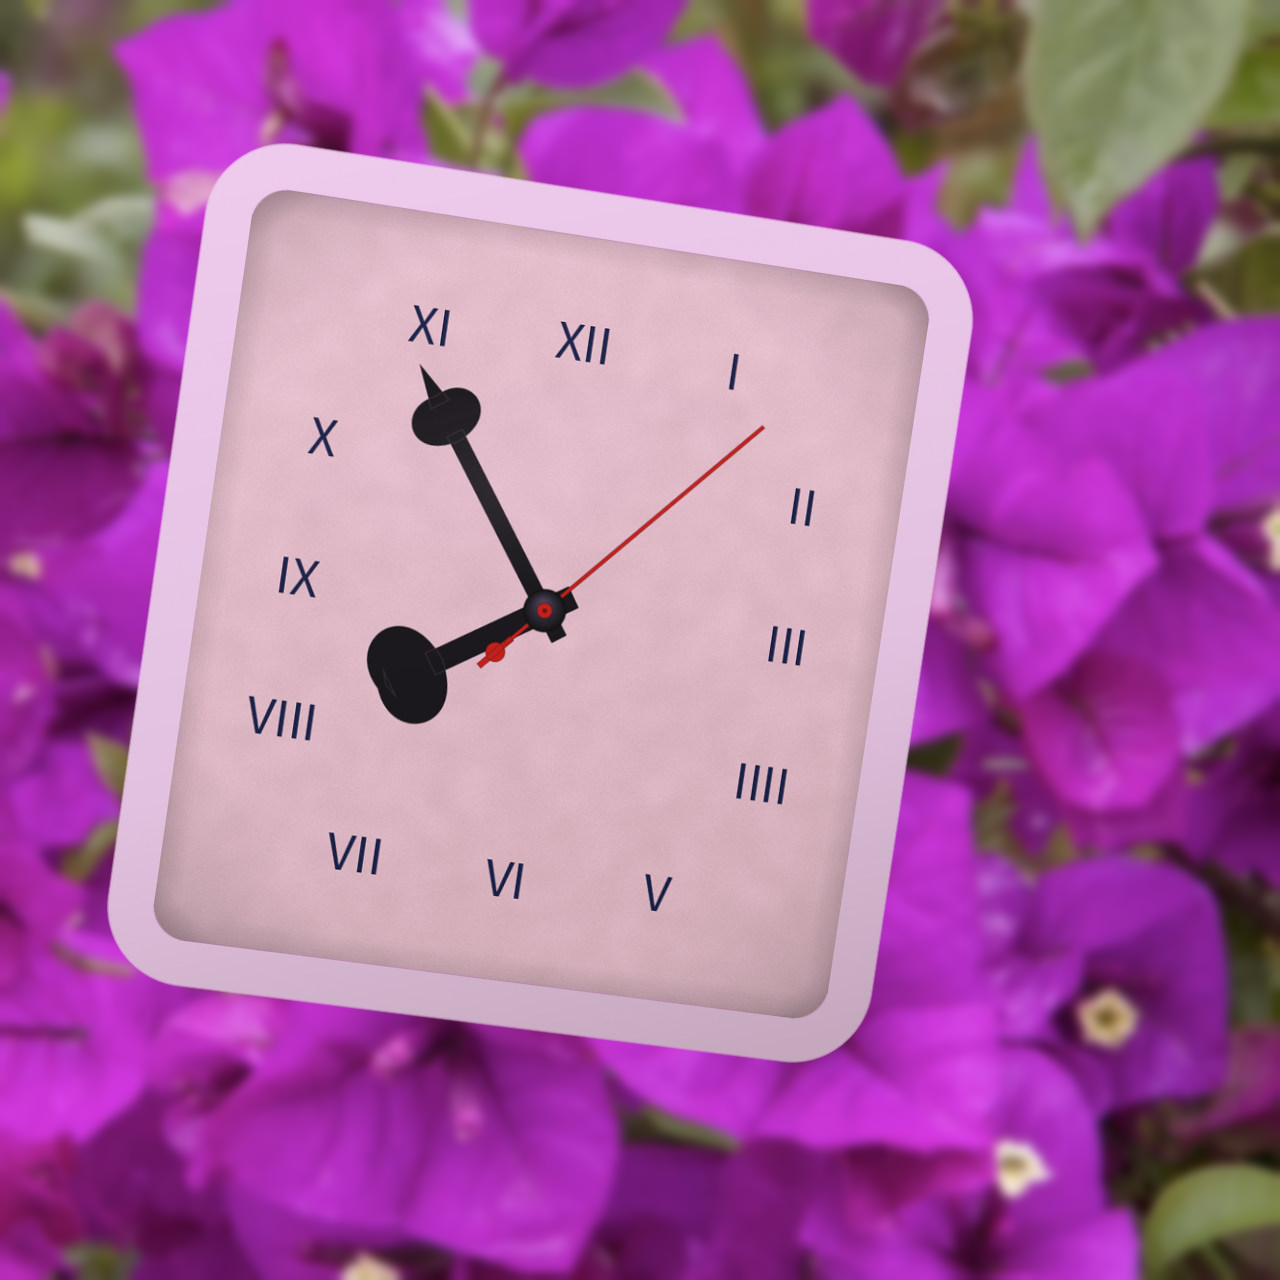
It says 7:54:07
